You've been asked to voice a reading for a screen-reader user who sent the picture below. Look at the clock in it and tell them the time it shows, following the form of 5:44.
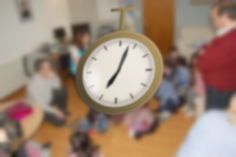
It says 7:03
